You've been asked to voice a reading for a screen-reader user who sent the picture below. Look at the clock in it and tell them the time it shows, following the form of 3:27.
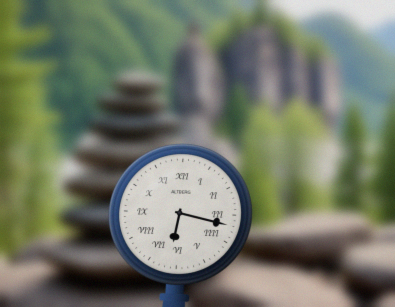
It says 6:17
